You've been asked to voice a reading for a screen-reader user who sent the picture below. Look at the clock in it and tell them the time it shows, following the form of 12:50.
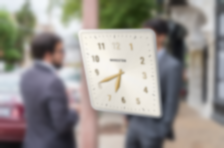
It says 6:41
